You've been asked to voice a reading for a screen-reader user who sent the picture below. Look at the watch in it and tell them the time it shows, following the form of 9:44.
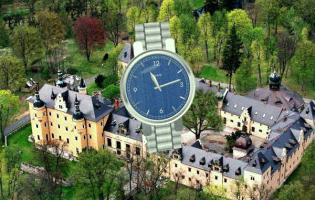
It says 11:13
